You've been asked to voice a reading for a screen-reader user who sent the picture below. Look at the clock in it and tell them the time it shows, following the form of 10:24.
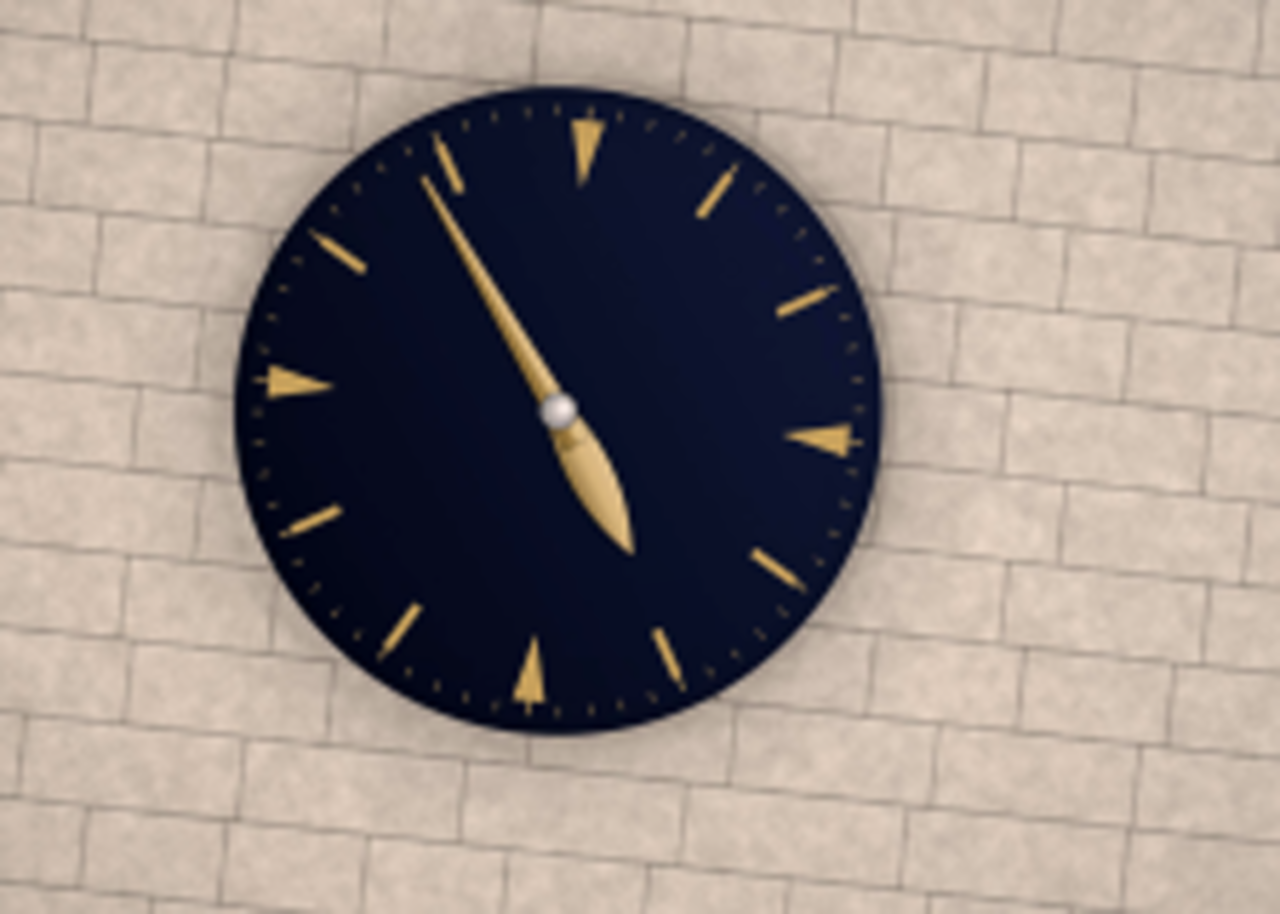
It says 4:54
